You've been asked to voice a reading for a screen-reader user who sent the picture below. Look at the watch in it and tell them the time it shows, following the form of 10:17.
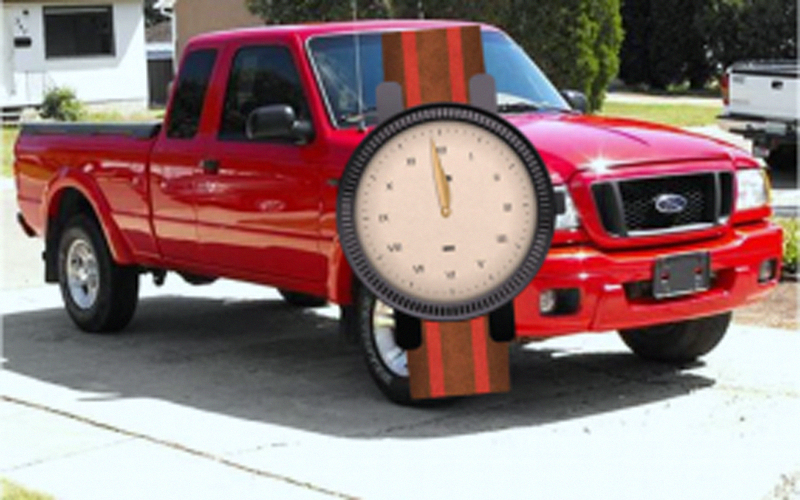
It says 11:59
